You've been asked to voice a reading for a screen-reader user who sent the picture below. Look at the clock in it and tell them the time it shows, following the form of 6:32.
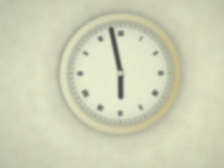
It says 5:58
